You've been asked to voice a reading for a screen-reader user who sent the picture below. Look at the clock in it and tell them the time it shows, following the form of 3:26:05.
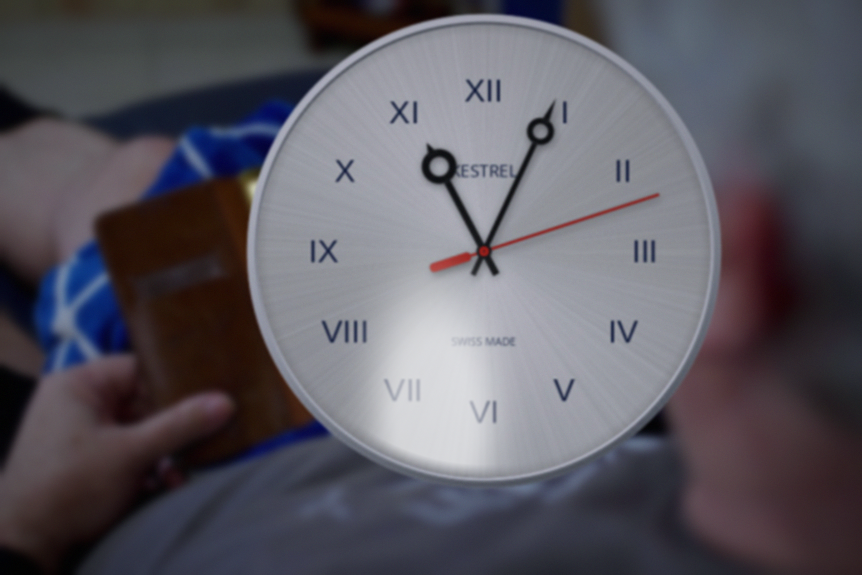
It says 11:04:12
